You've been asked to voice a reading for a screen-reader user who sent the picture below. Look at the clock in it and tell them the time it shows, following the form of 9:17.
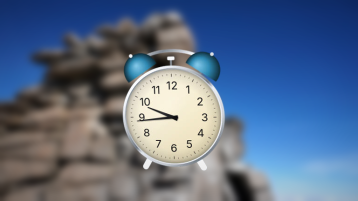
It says 9:44
